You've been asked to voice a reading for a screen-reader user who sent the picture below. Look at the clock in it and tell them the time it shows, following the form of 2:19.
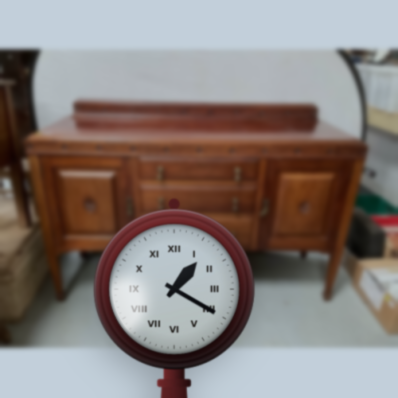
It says 1:20
